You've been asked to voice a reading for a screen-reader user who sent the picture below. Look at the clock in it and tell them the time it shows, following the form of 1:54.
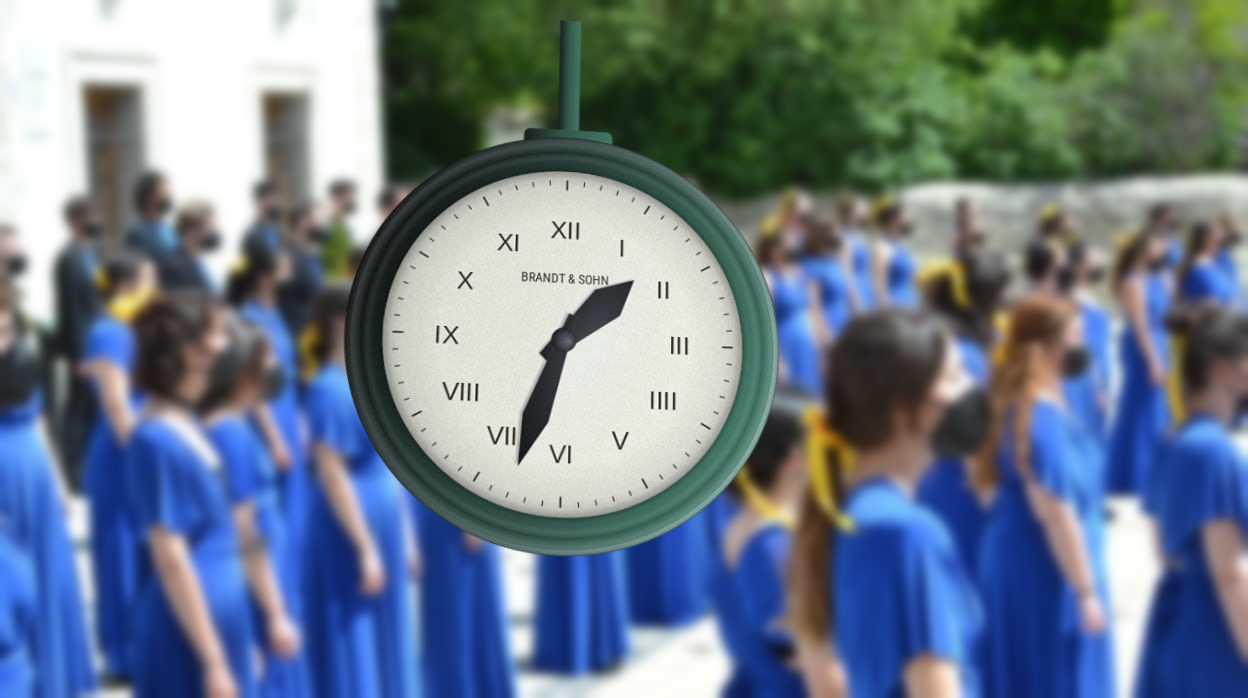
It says 1:33
